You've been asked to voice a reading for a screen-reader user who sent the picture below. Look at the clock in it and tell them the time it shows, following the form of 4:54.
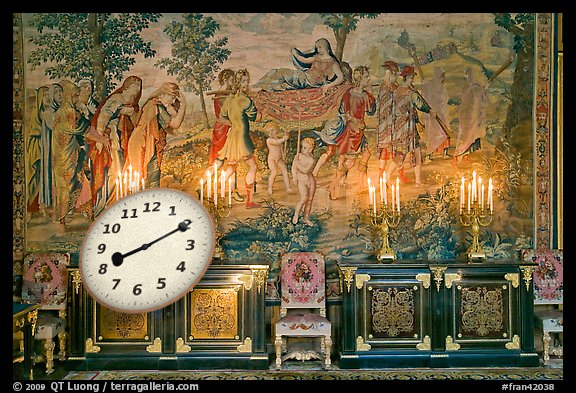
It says 8:10
